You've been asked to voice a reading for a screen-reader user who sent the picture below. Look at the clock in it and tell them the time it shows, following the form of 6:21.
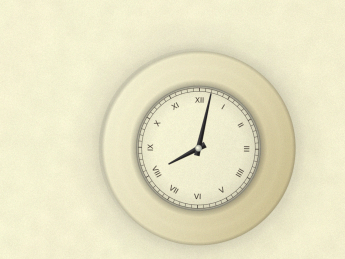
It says 8:02
